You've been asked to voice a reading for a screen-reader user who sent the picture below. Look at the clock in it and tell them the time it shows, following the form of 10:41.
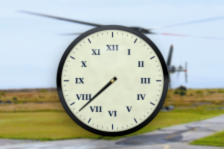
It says 7:38
